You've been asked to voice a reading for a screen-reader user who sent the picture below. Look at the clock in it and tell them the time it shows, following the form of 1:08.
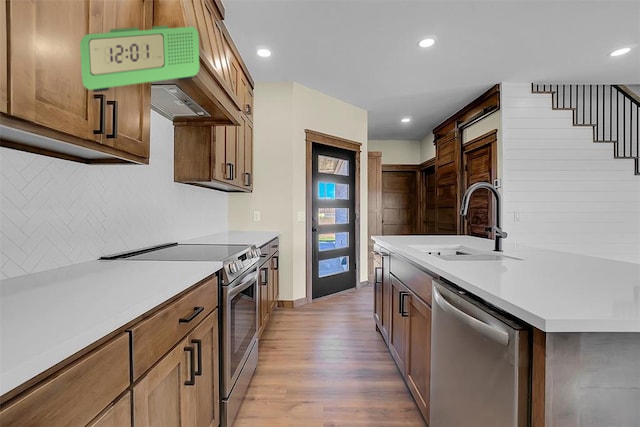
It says 12:01
